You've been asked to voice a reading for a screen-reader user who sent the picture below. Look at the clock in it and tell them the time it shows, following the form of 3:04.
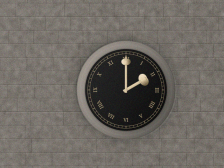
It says 2:00
